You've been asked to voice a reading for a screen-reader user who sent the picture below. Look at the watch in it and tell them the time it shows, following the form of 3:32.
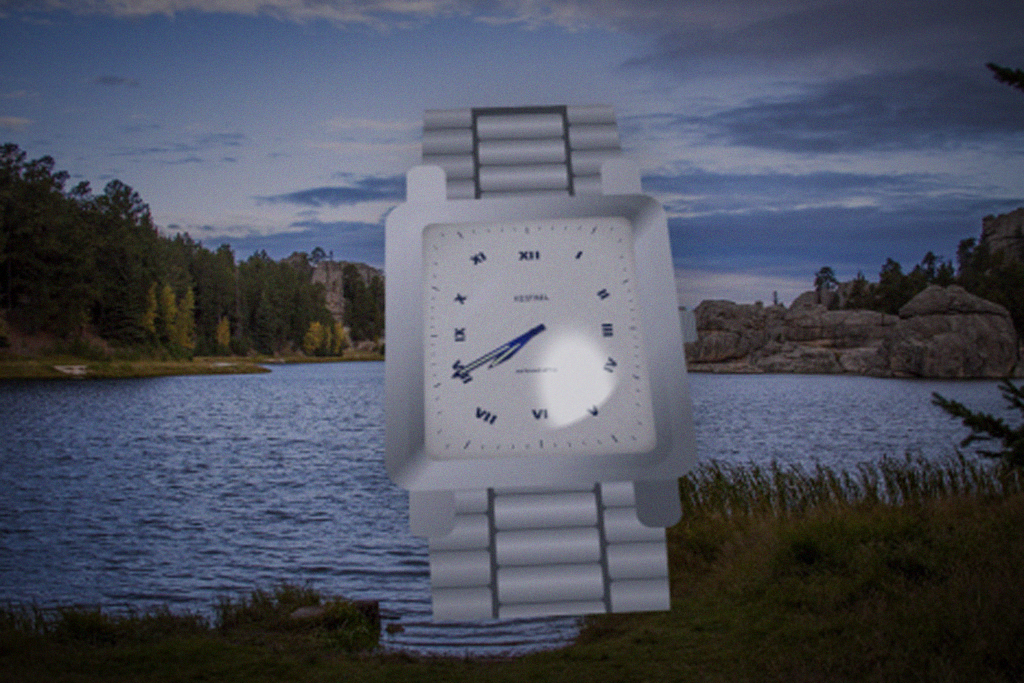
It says 7:40
